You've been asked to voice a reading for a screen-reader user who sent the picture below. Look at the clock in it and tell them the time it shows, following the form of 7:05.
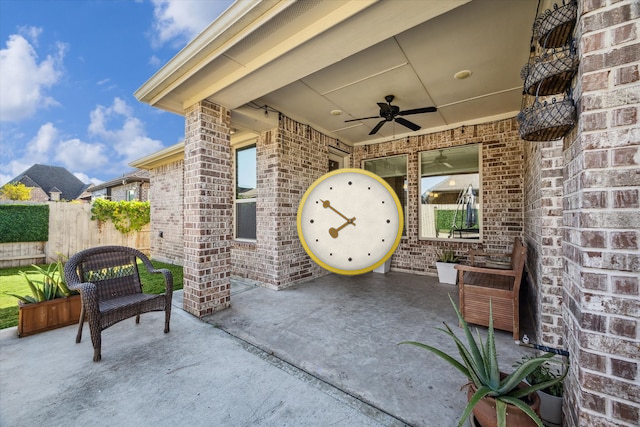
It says 7:51
